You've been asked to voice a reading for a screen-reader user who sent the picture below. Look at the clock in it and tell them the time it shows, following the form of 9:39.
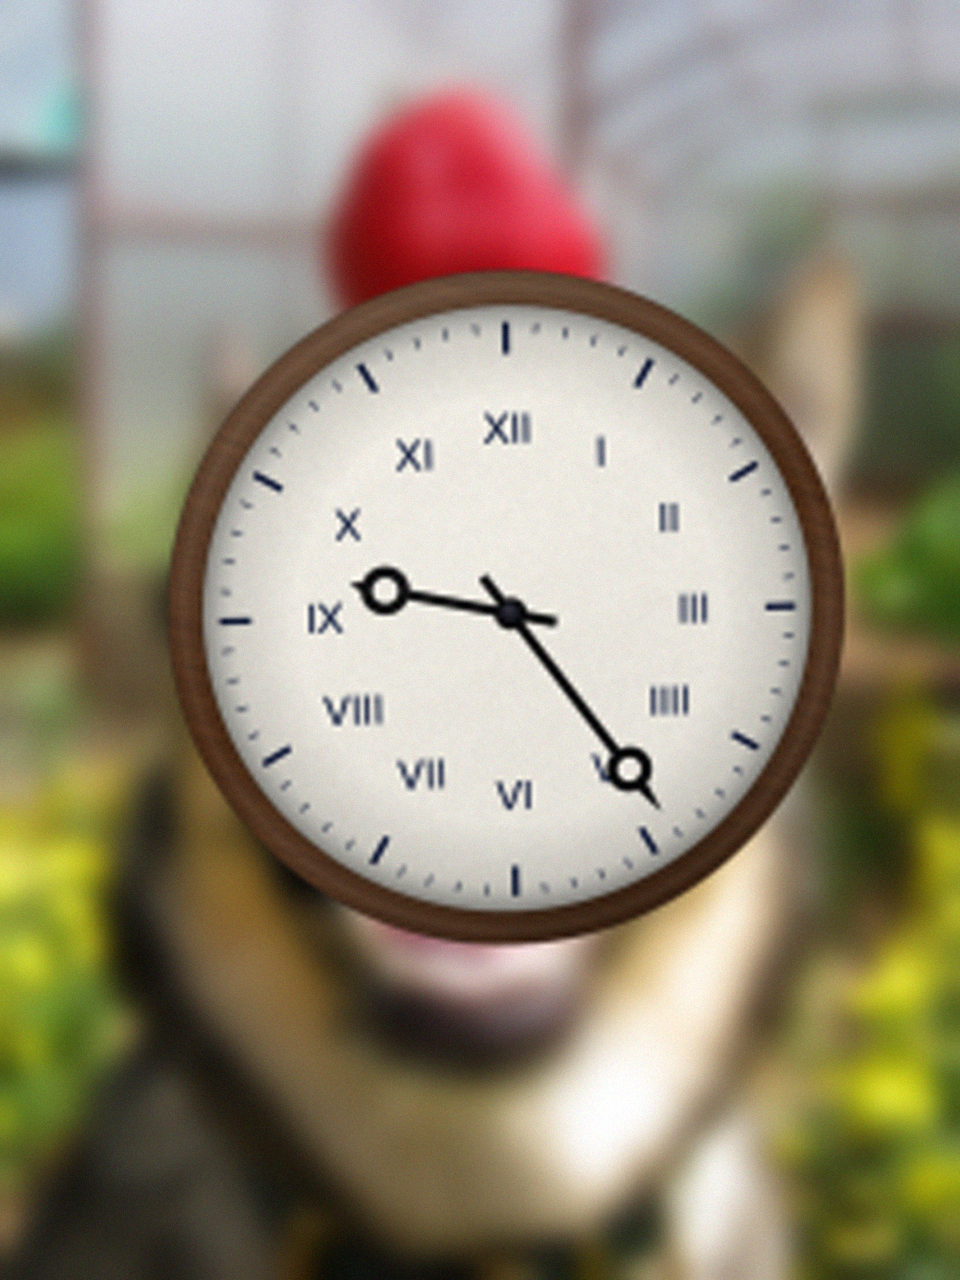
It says 9:24
